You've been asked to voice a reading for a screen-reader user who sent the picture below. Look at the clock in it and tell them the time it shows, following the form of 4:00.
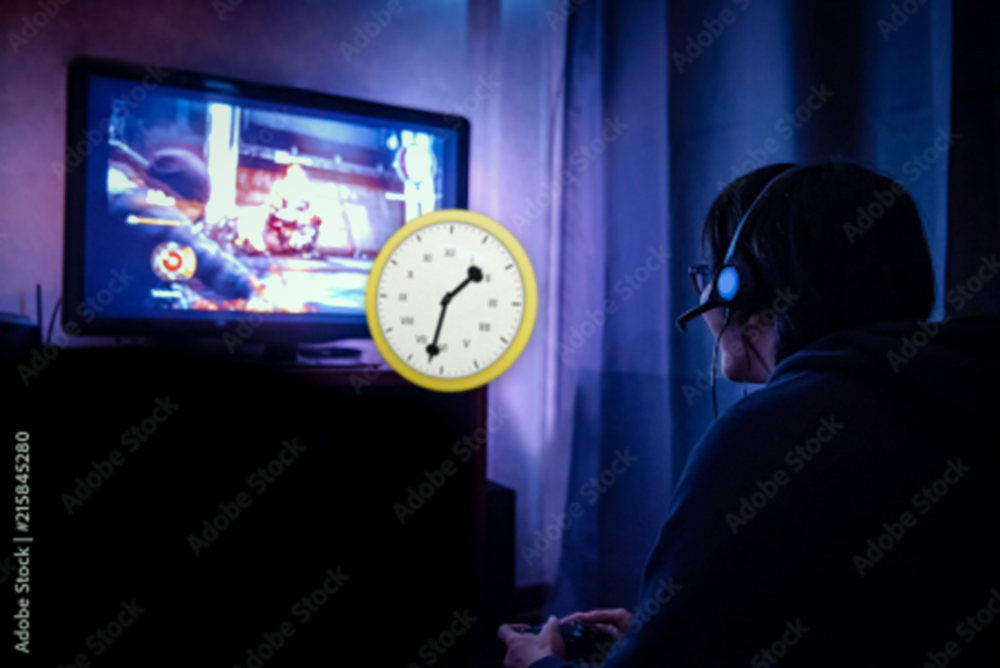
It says 1:32
